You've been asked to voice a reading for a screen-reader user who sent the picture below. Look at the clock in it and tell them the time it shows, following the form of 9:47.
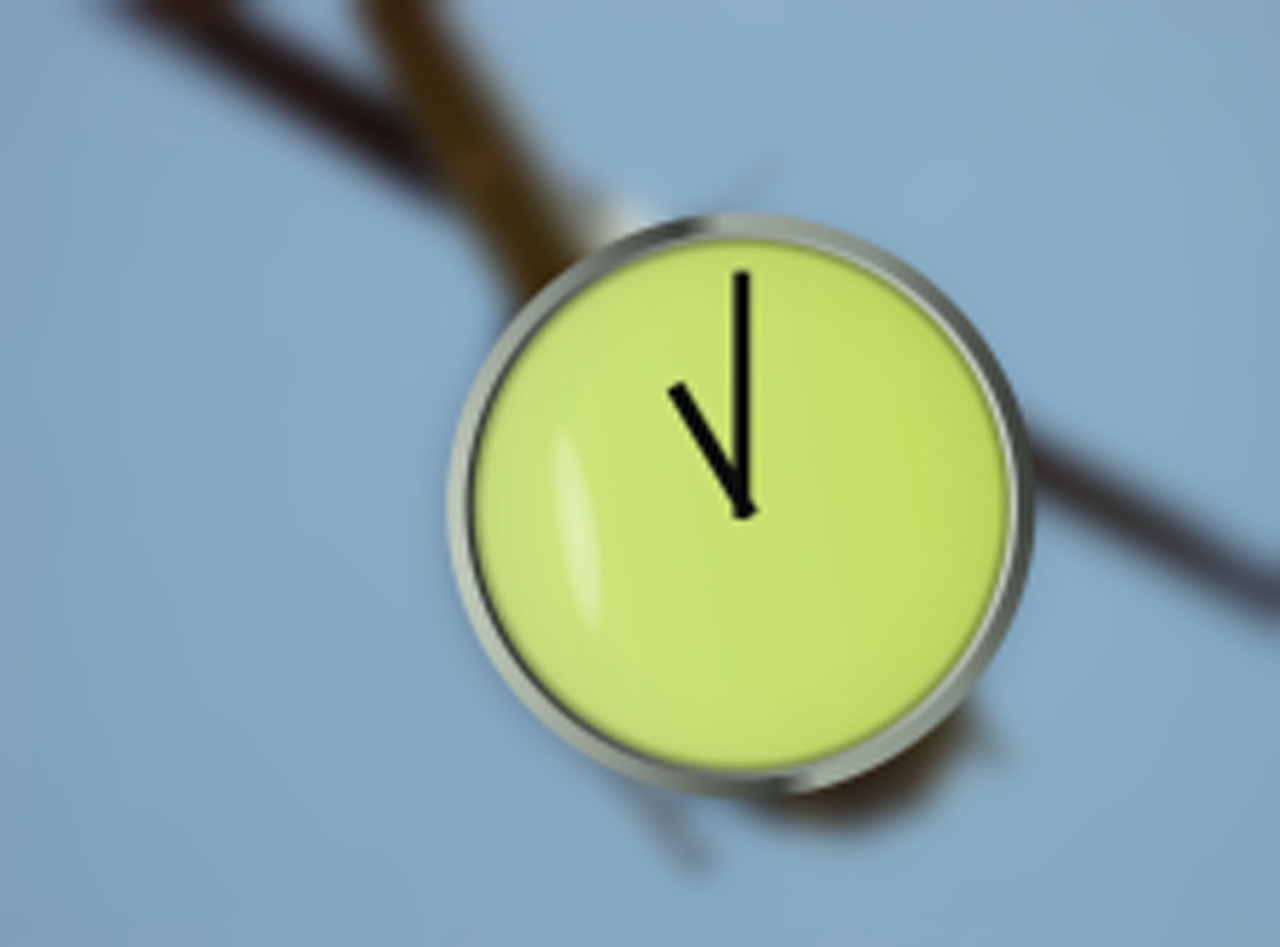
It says 11:00
